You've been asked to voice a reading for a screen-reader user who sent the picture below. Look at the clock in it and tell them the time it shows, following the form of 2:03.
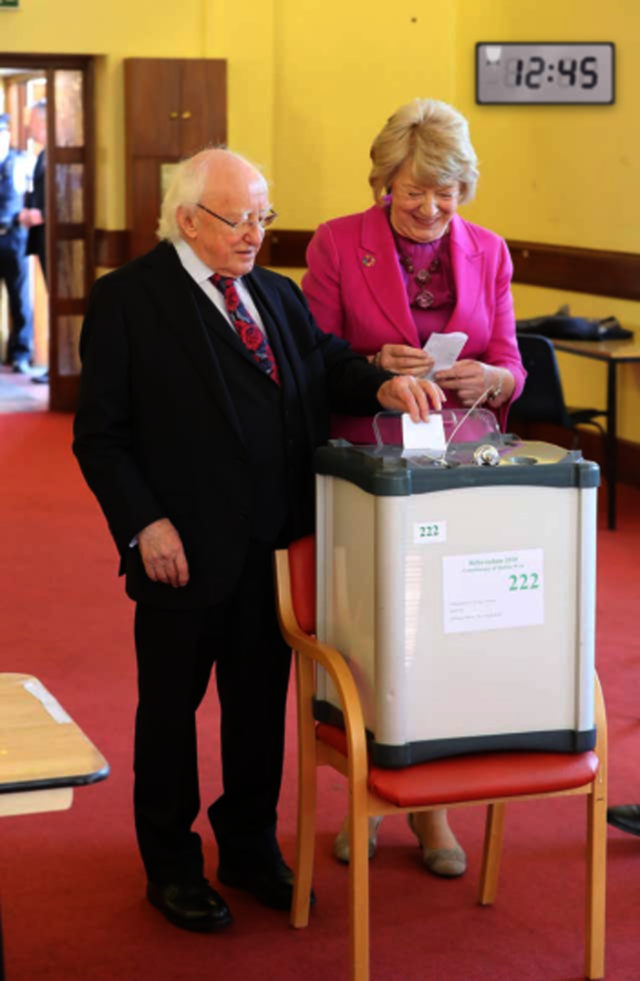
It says 12:45
